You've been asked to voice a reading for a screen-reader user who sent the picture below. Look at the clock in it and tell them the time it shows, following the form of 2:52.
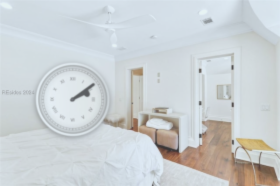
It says 2:09
